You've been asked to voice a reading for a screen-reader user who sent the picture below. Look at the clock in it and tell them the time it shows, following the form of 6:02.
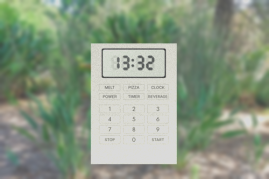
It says 13:32
